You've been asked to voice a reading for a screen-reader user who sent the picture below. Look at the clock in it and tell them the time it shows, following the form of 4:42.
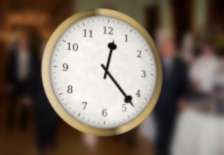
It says 12:23
